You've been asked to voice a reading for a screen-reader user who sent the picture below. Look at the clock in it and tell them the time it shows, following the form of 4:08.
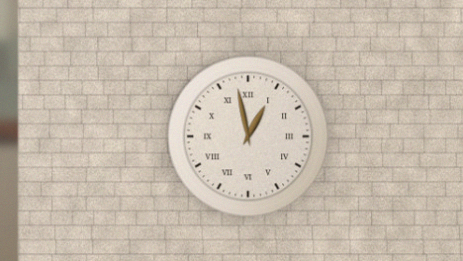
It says 12:58
